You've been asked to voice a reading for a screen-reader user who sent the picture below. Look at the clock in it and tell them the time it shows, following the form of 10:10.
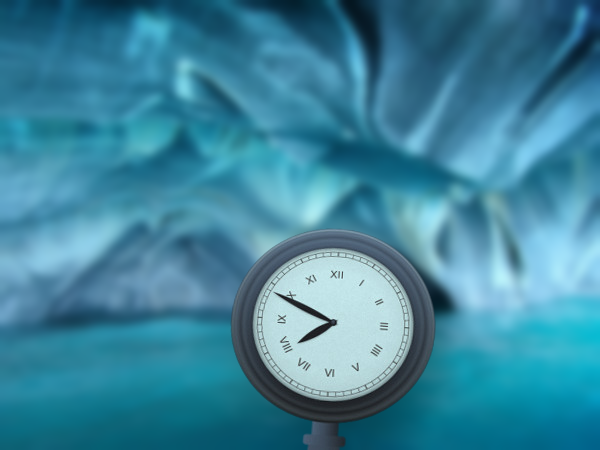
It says 7:49
